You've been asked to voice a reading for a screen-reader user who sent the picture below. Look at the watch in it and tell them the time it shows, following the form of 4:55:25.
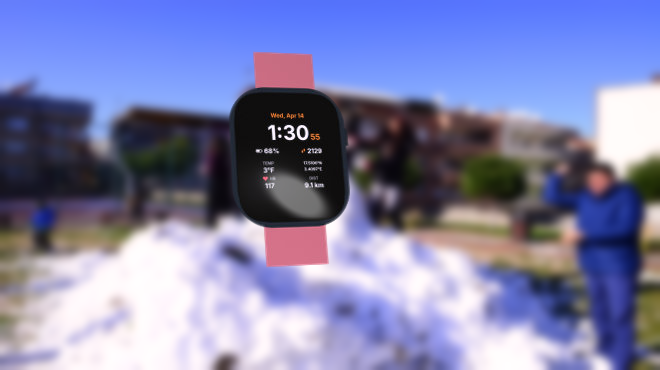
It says 1:30:55
